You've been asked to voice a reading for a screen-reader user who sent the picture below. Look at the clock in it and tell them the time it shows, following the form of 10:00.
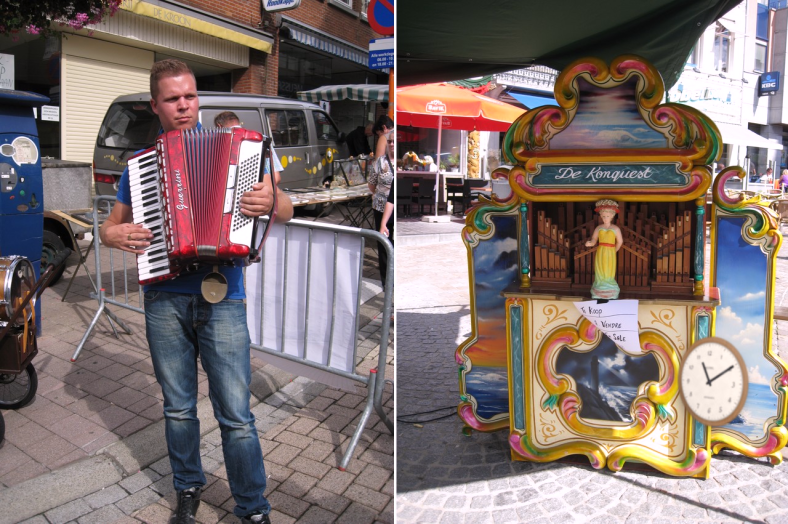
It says 11:10
